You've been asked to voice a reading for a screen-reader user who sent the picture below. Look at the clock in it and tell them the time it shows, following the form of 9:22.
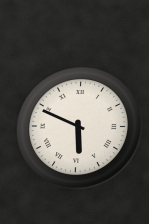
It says 5:49
